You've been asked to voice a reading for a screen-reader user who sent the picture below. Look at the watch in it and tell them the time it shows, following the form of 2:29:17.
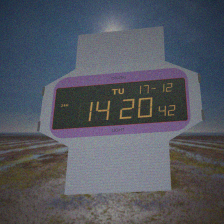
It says 14:20:42
